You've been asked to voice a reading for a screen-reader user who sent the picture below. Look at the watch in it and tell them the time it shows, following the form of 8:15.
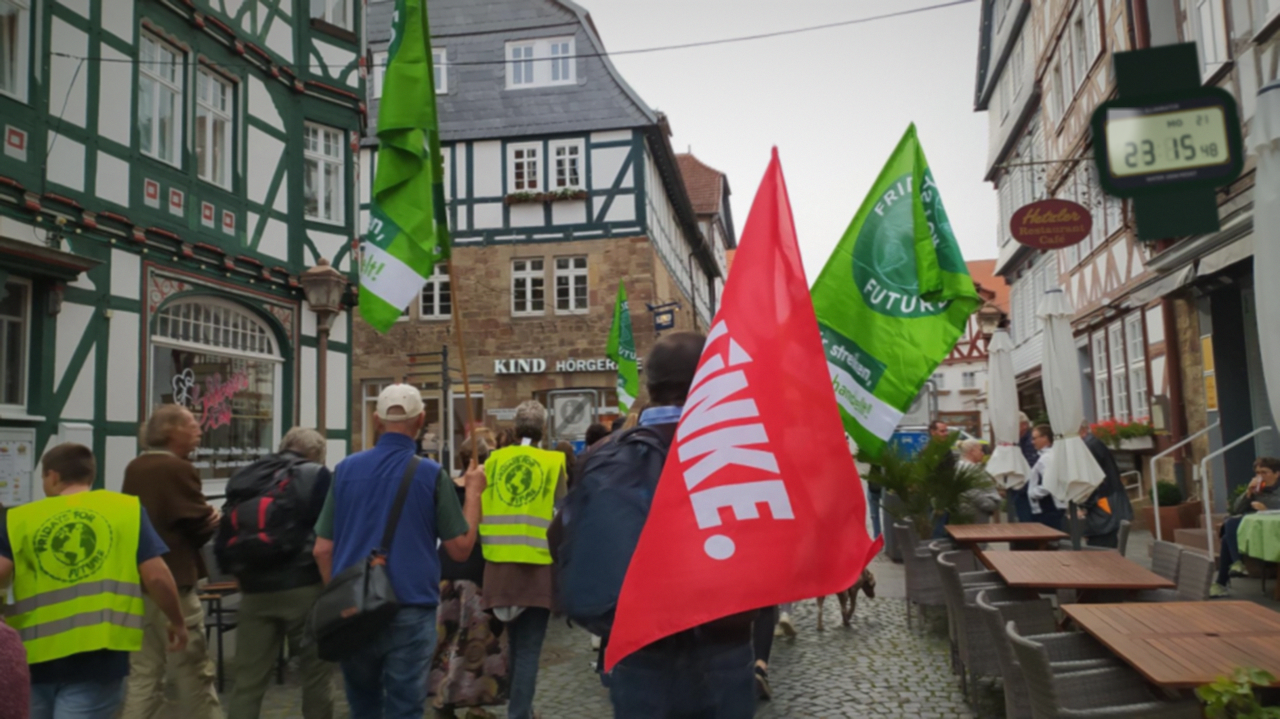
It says 23:15
